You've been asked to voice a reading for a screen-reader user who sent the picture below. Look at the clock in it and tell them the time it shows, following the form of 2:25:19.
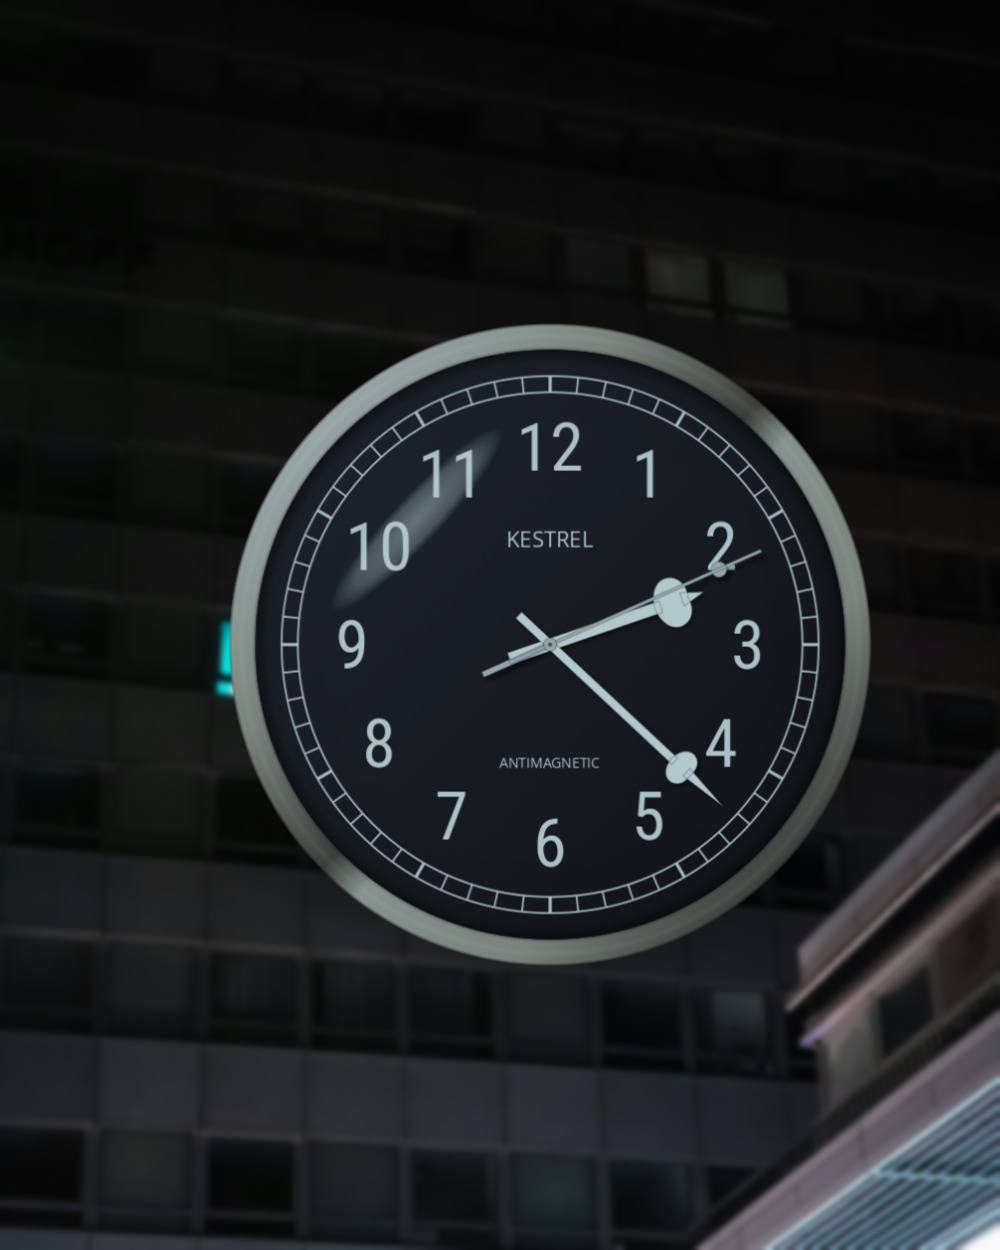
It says 2:22:11
